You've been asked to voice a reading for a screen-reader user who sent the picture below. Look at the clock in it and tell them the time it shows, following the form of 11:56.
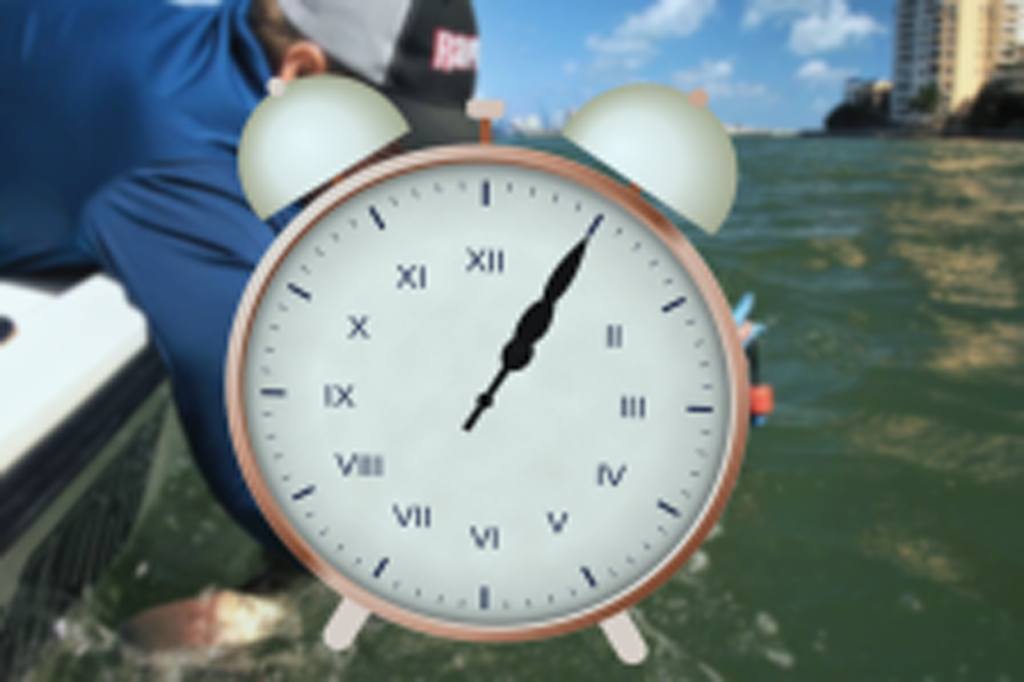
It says 1:05
